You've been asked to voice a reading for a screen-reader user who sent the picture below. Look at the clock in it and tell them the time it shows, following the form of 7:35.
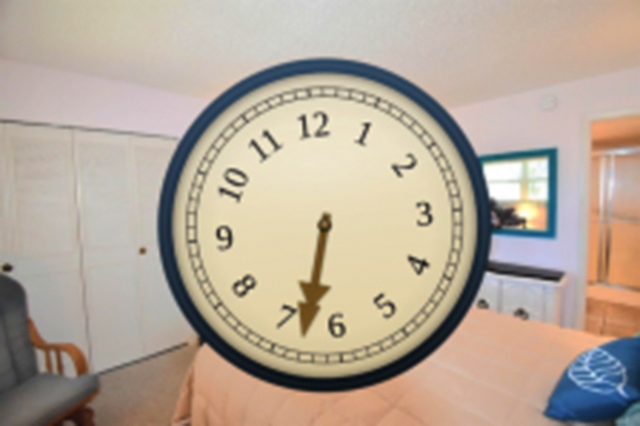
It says 6:33
